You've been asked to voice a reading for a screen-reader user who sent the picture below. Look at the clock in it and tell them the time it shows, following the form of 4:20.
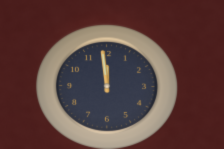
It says 11:59
